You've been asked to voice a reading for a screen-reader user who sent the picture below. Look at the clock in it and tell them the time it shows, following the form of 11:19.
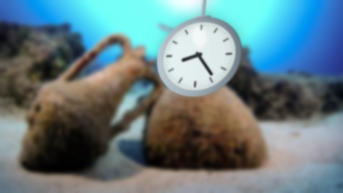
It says 8:24
